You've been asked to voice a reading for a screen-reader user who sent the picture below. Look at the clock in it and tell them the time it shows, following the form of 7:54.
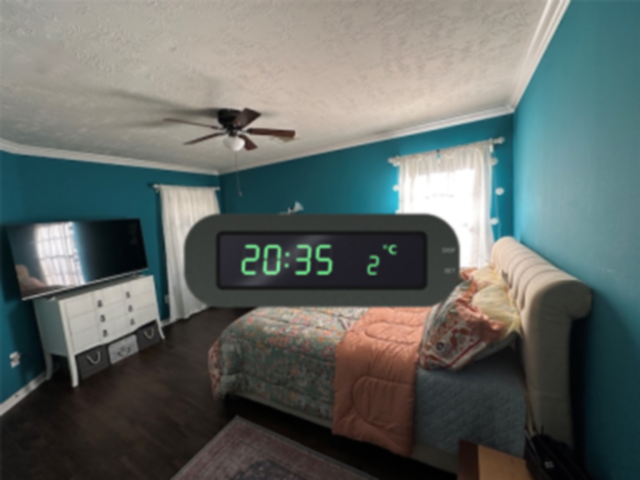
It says 20:35
